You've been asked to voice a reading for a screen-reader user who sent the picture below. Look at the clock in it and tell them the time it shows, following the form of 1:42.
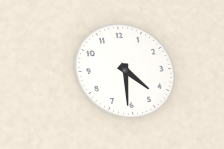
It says 4:31
